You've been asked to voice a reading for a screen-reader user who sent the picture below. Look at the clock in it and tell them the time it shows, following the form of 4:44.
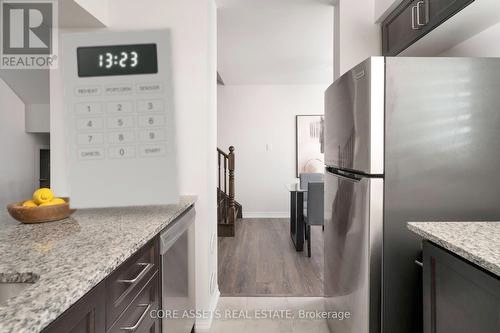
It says 13:23
